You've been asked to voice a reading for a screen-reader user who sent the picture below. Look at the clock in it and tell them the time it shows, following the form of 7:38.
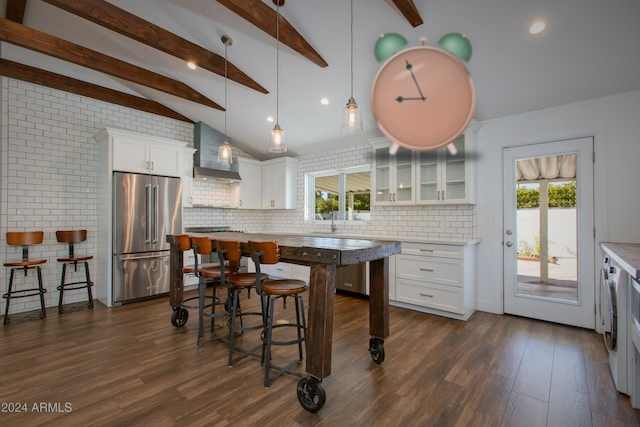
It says 8:56
